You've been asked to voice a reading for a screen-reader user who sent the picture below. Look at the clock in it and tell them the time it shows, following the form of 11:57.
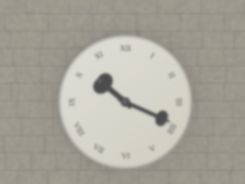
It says 10:19
